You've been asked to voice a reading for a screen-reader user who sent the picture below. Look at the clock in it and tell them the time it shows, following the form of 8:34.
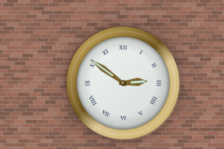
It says 2:51
